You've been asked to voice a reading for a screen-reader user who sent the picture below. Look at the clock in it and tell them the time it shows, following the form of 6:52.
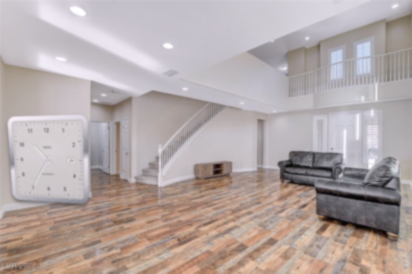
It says 10:35
